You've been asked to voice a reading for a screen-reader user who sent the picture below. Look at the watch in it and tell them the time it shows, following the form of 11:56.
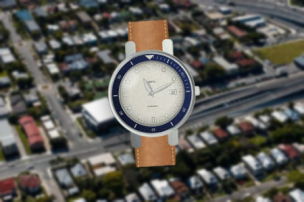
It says 11:11
